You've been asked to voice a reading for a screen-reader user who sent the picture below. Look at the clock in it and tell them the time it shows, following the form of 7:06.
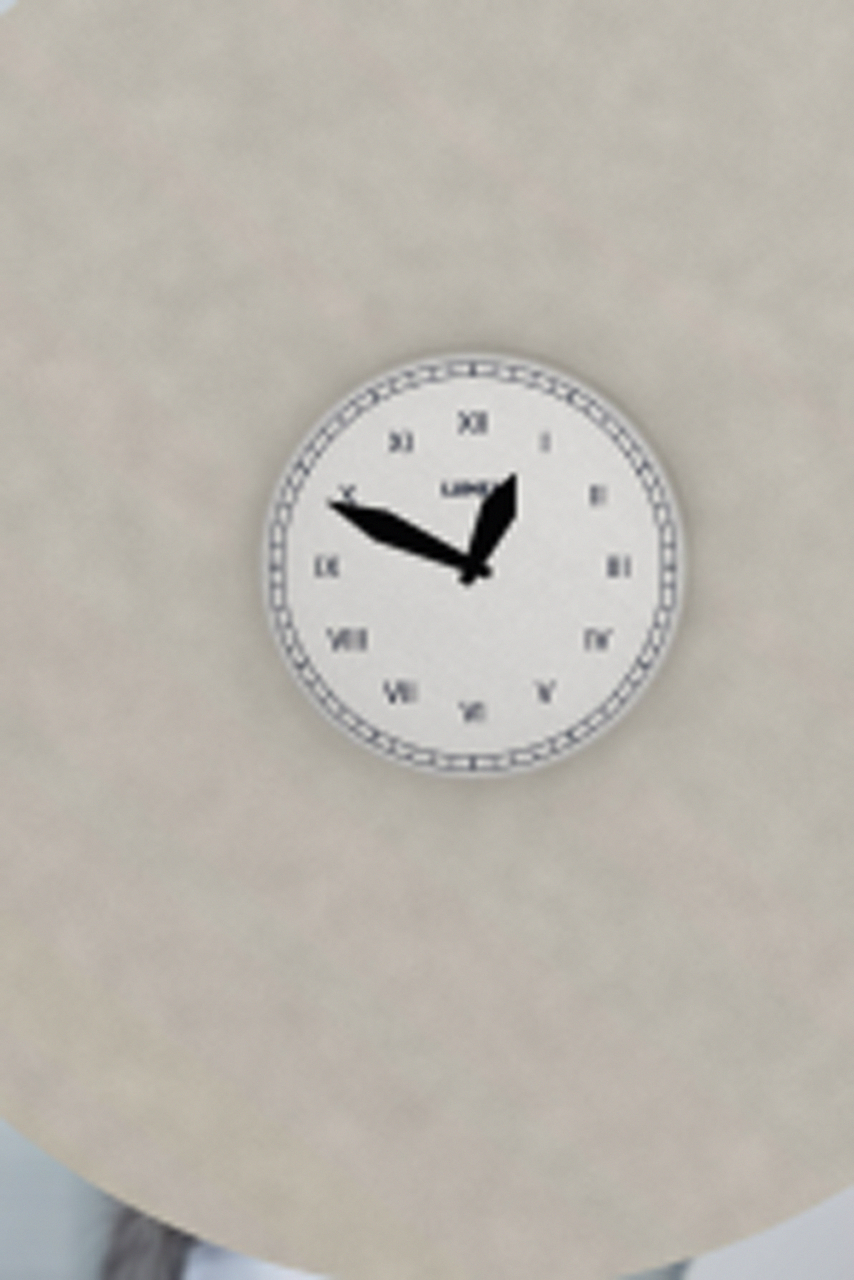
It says 12:49
